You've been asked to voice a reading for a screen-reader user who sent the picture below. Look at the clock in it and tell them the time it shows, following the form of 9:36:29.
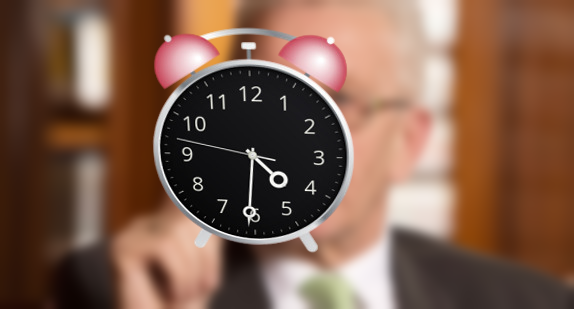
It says 4:30:47
